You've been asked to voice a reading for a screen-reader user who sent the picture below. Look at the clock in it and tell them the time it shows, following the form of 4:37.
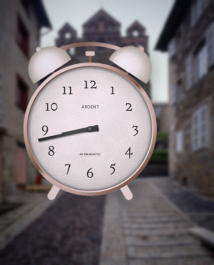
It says 8:43
